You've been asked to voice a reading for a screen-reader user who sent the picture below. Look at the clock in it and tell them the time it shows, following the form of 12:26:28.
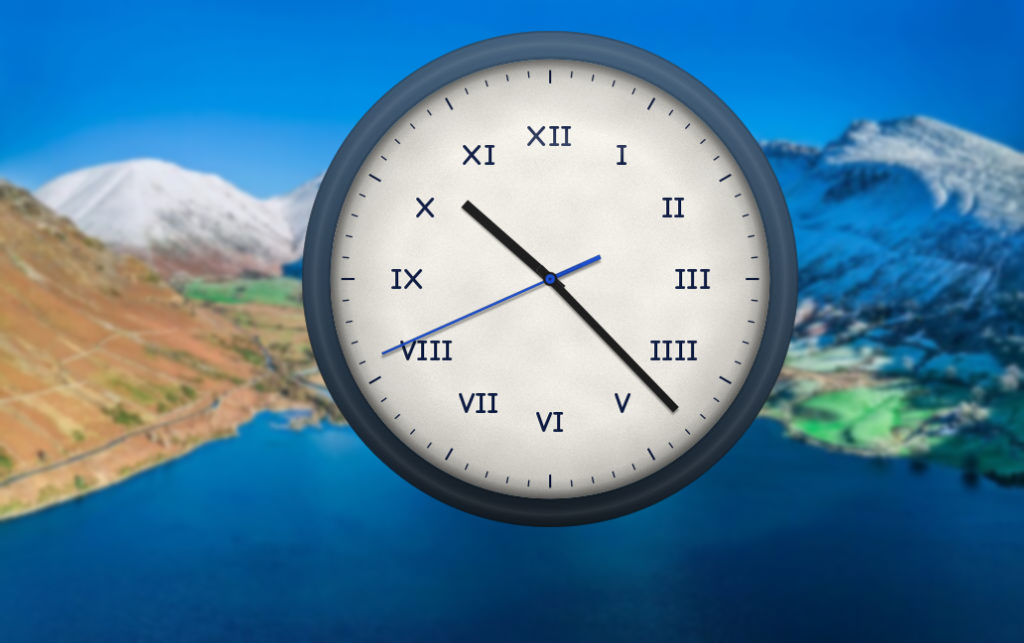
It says 10:22:41
